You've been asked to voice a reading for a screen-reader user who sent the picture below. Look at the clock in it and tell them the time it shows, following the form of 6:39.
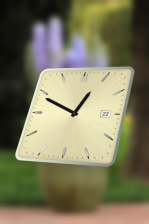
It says 12:49
